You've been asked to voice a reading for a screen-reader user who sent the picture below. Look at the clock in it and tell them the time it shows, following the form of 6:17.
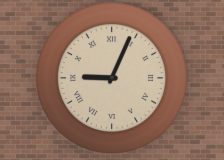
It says 9:04
